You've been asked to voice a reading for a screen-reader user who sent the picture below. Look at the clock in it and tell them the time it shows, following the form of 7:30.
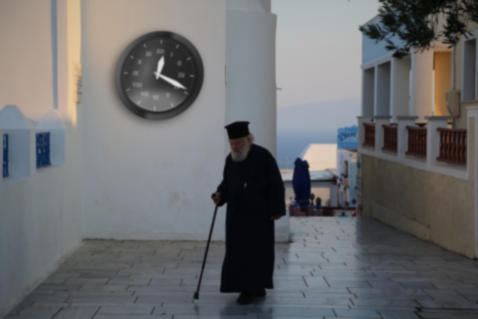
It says 12:19
